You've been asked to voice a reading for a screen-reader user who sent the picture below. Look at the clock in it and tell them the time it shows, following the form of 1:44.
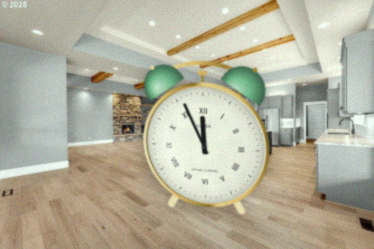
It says 11:56
